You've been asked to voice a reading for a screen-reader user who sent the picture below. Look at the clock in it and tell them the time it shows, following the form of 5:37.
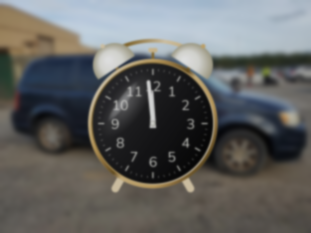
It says 11:59
